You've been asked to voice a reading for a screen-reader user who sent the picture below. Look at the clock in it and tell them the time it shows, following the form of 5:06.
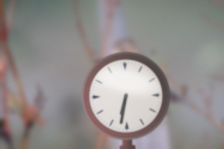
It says 6:32
